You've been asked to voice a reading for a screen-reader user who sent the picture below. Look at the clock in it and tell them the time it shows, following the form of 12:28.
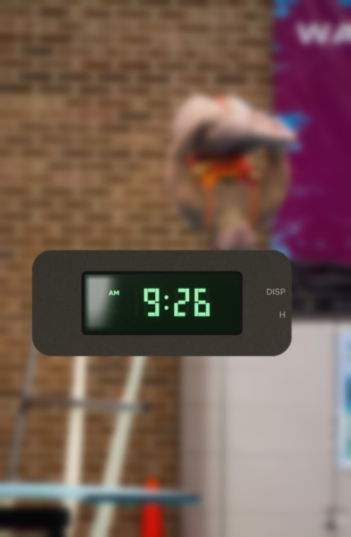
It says 9:26
